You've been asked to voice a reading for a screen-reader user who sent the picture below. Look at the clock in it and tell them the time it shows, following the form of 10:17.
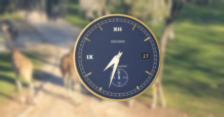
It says 7:33
